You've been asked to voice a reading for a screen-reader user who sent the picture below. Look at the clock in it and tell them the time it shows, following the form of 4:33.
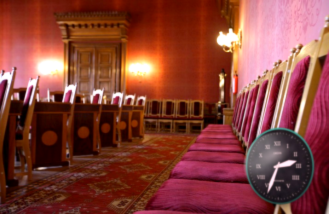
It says 2:34
